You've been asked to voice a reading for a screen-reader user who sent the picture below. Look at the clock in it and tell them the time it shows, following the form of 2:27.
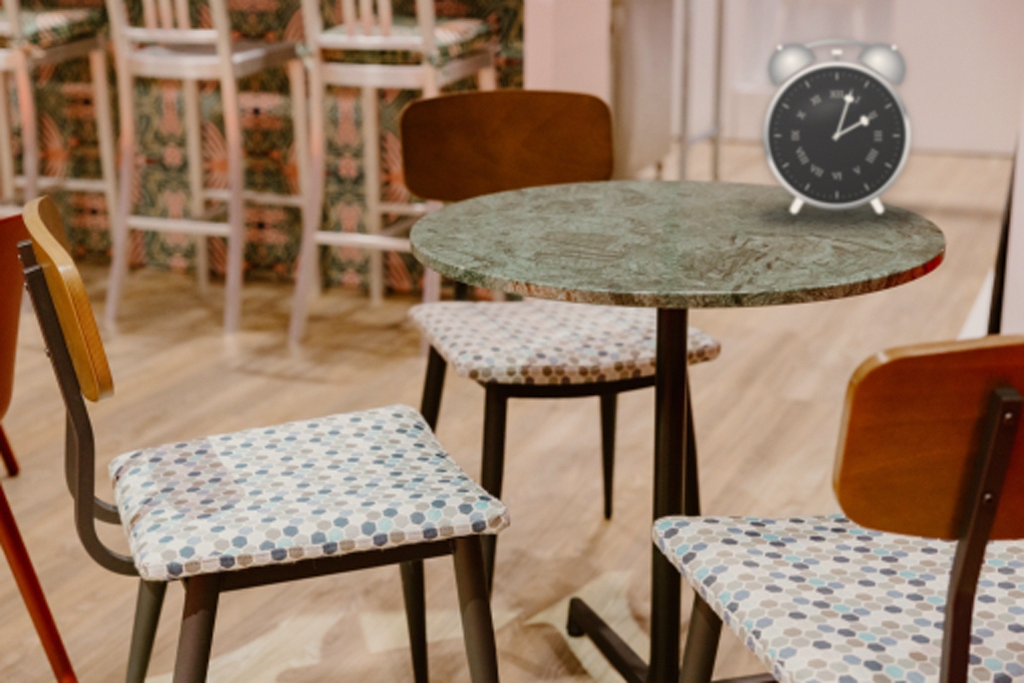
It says 2:03
